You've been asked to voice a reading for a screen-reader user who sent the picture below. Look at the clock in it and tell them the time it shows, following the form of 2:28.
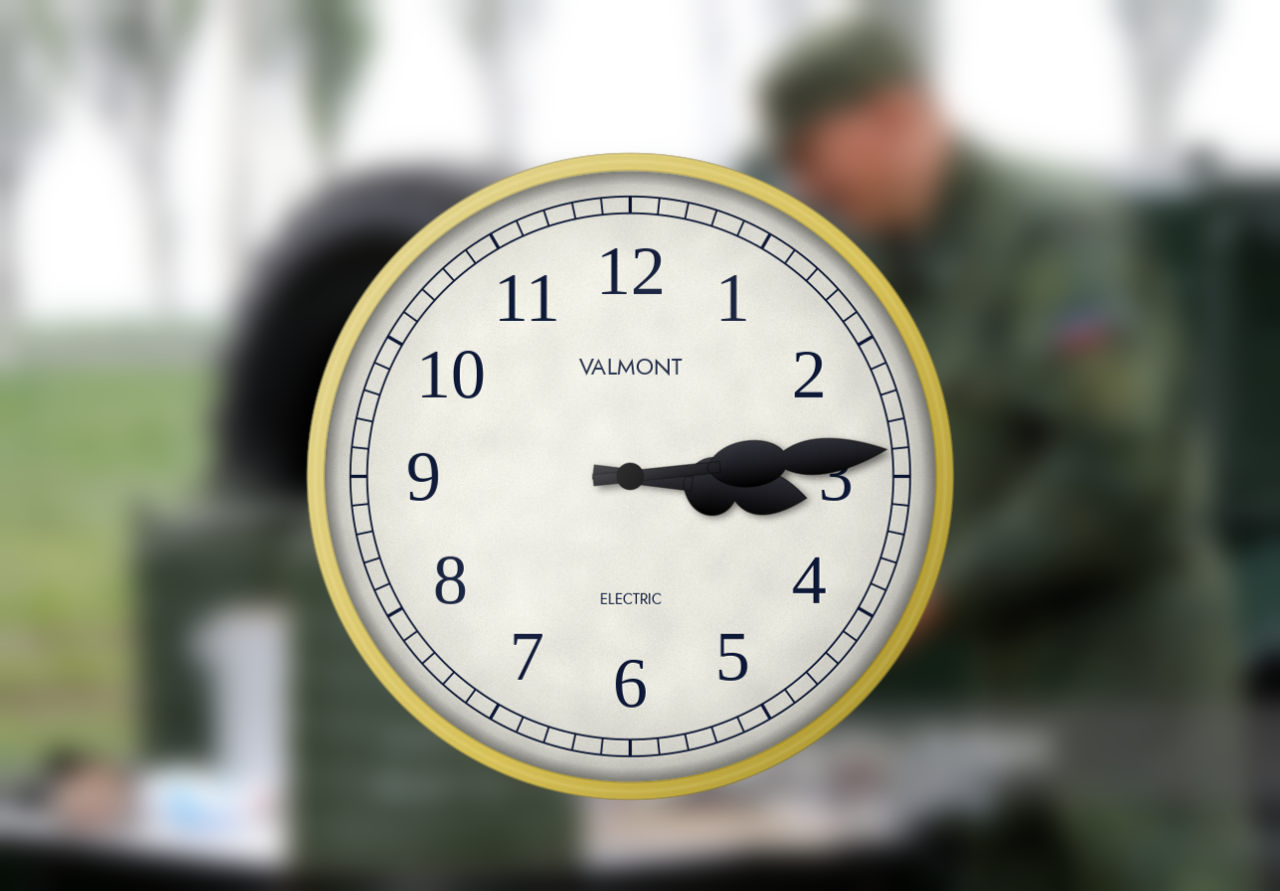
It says 3:14
